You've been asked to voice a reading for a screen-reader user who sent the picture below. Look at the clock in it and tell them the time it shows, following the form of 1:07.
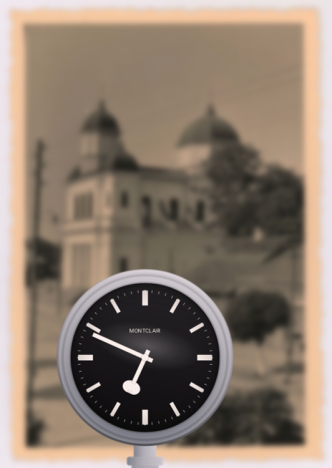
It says 6:49
